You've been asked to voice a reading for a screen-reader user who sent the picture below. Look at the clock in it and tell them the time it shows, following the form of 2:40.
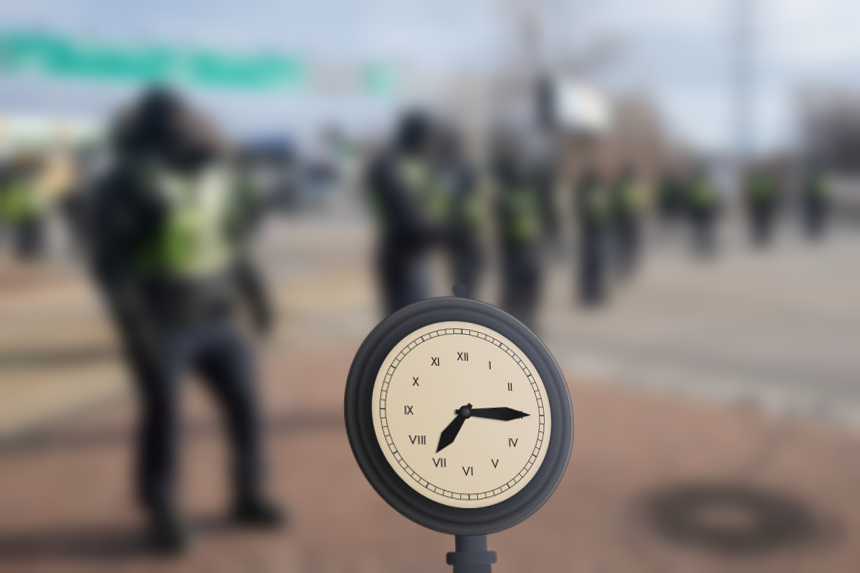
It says 7:15
